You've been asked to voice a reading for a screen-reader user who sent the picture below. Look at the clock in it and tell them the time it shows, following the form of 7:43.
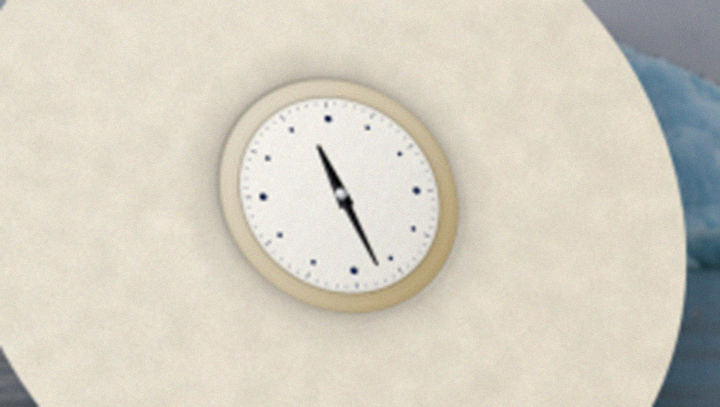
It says 11:27
